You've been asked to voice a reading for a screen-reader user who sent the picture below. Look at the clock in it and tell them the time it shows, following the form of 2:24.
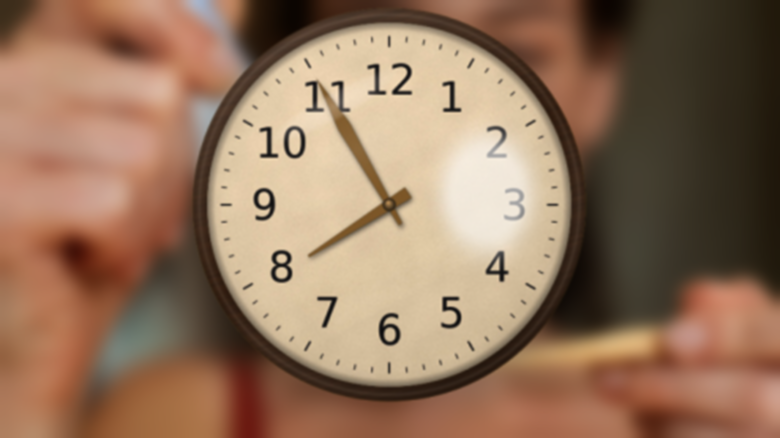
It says 7:55
